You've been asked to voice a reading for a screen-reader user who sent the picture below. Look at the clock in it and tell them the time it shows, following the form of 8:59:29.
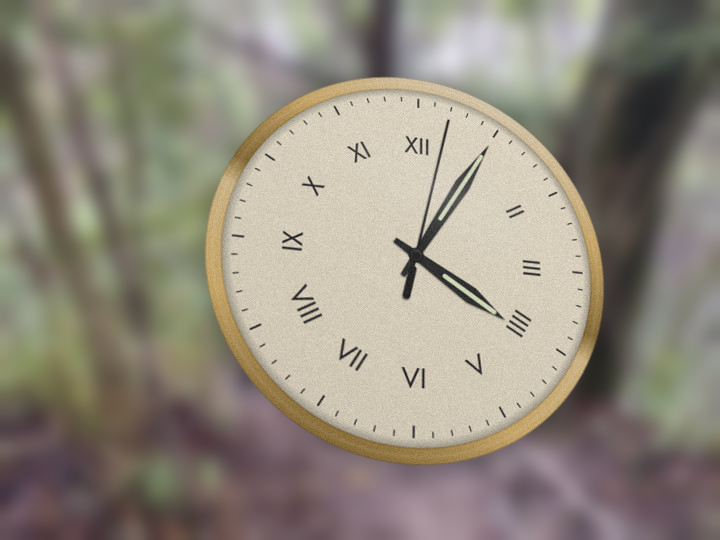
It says 4:05:02
